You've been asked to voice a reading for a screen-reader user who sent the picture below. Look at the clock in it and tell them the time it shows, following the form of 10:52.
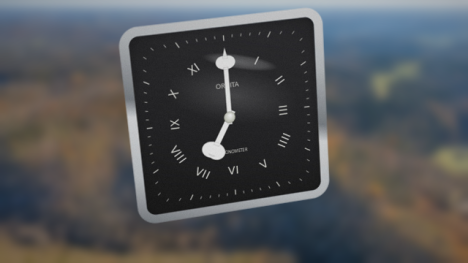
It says 7:00
